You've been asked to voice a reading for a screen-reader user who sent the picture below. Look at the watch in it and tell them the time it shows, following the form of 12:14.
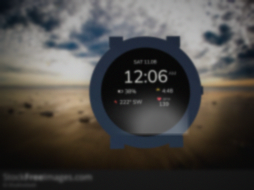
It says 12:06
